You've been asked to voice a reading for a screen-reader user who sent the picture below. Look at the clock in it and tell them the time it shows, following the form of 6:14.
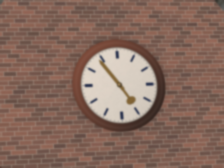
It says 4:54
